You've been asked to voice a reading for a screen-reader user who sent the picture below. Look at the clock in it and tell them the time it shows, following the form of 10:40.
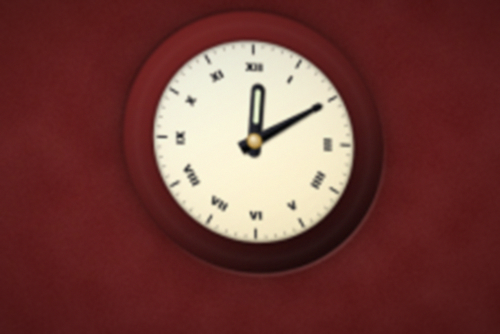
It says 12:10
